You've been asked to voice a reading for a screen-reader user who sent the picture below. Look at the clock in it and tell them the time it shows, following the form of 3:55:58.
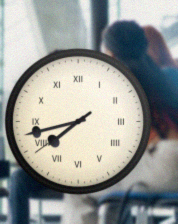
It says 7:42:39
